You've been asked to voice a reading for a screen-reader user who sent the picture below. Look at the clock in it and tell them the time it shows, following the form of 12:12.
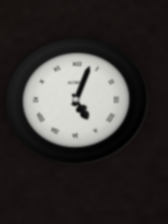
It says 5:03
